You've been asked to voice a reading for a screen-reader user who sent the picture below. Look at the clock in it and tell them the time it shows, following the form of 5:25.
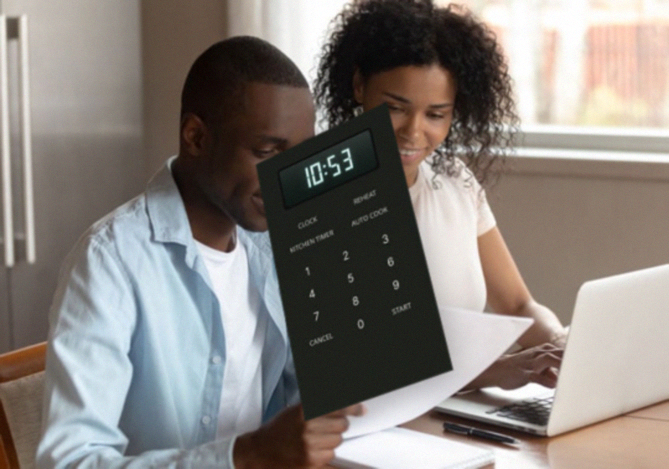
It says 10:53
